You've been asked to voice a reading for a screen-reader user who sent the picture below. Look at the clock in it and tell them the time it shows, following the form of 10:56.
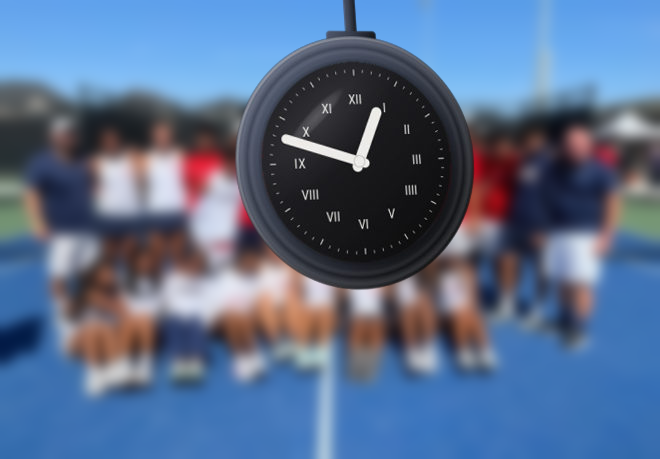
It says 12:48
